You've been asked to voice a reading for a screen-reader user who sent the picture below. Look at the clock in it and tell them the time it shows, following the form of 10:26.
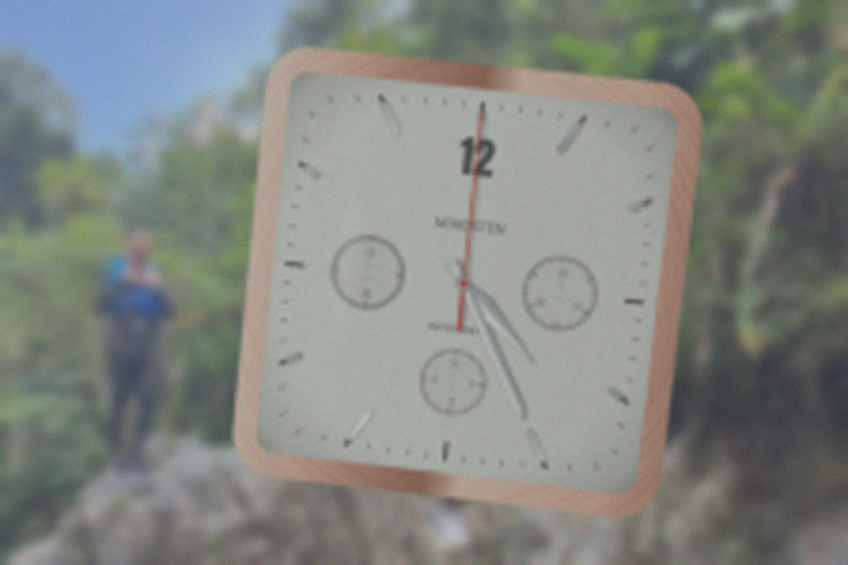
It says 4:25
